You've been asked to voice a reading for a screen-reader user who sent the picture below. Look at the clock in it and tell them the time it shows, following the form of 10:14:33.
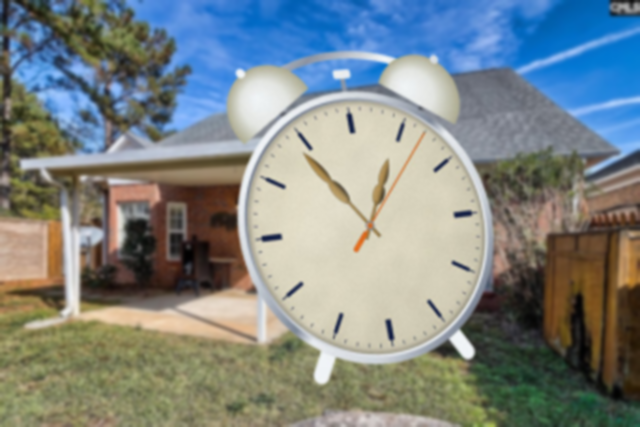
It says 12:54:07
